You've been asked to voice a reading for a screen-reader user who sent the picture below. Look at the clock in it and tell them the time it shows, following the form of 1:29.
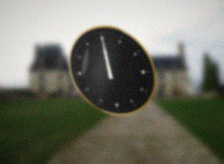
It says 12:00
